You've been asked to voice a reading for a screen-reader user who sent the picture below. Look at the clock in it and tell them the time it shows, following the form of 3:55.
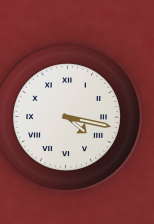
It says 4:17
